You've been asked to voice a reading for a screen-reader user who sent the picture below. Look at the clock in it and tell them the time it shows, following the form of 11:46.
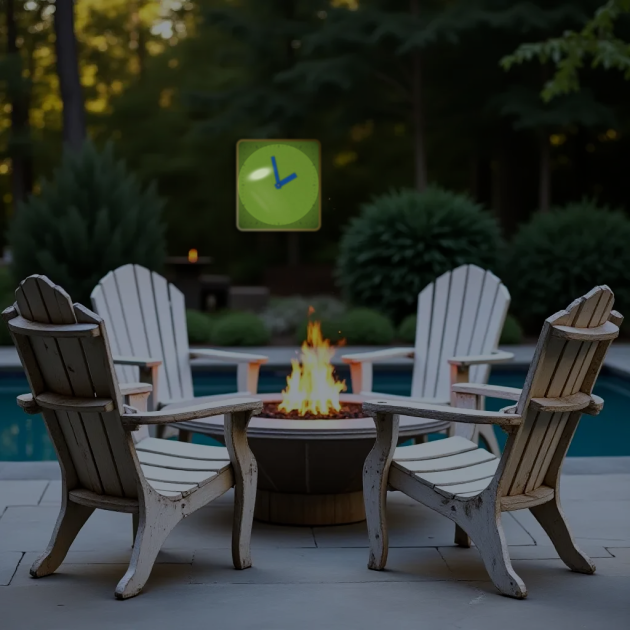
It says 1:58
